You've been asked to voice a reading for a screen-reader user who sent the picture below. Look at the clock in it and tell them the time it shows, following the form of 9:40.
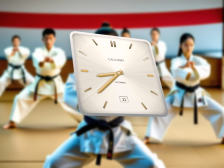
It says 8:38
